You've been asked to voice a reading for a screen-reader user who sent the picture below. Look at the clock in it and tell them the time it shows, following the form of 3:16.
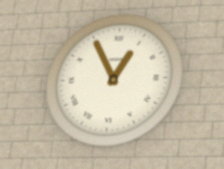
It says 12:55
